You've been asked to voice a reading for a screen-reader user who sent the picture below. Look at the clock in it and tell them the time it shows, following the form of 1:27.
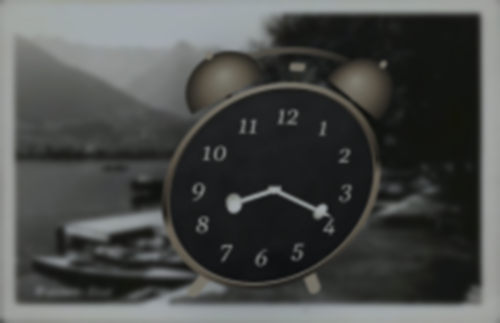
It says 8:19
